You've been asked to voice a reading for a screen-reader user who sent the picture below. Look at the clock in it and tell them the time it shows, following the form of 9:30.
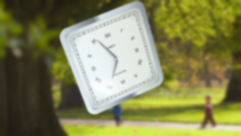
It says 6:56
